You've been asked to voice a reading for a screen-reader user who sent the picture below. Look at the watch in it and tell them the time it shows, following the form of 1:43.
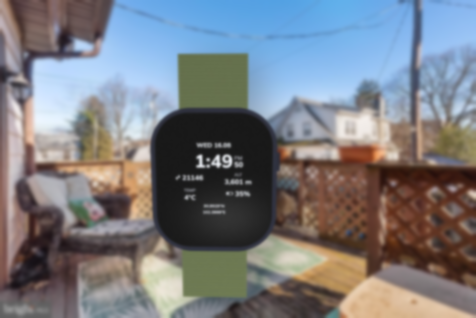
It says 1:49
